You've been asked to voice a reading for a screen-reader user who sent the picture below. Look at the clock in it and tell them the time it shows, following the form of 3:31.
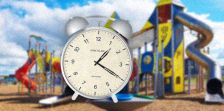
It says 1:20
